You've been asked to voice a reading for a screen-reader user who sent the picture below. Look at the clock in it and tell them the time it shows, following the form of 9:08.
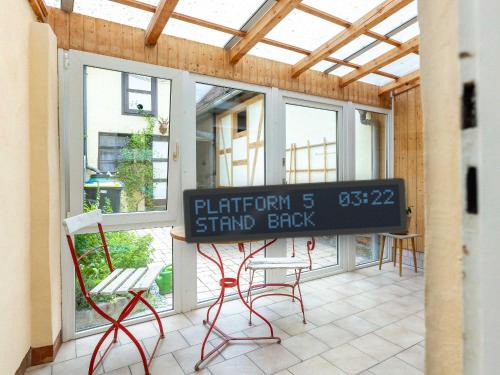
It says 3:22
